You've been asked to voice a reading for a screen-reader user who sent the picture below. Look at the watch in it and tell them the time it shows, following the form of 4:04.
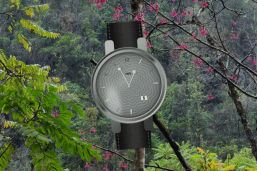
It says 12:56
